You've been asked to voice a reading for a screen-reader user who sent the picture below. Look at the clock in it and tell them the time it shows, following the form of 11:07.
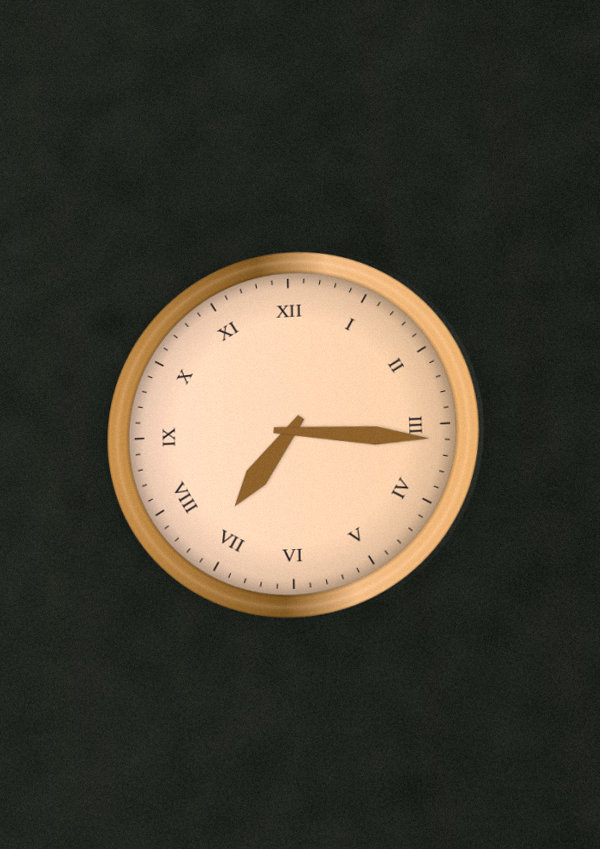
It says 7:16
